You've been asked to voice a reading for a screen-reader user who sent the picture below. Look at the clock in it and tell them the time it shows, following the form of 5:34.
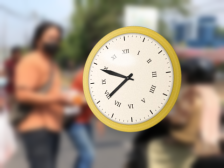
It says 7:49
